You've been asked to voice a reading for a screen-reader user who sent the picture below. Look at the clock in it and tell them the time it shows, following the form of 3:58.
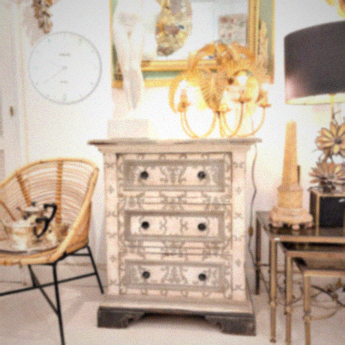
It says 9:39
